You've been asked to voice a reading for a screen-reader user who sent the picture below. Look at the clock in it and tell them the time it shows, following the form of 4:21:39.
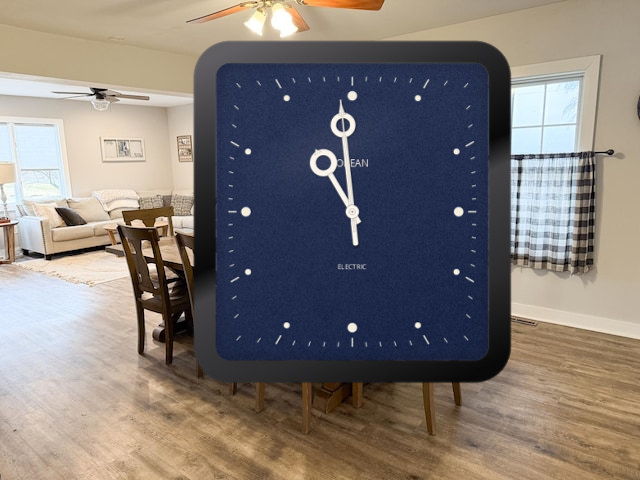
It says 10:58:59
